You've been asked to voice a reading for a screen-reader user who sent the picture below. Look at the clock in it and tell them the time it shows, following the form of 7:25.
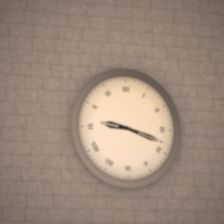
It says 9:18
